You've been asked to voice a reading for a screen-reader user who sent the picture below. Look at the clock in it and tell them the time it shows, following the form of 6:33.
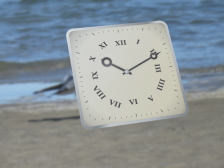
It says 10:11
